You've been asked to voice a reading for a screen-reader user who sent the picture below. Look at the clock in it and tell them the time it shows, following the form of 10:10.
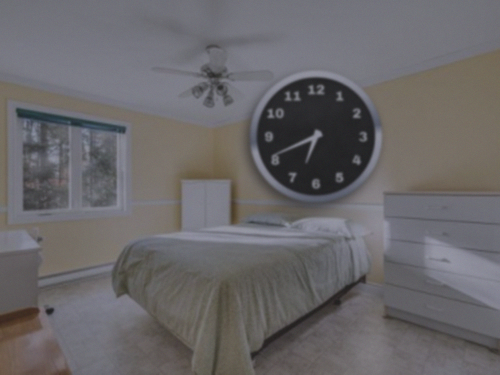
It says 6:41
